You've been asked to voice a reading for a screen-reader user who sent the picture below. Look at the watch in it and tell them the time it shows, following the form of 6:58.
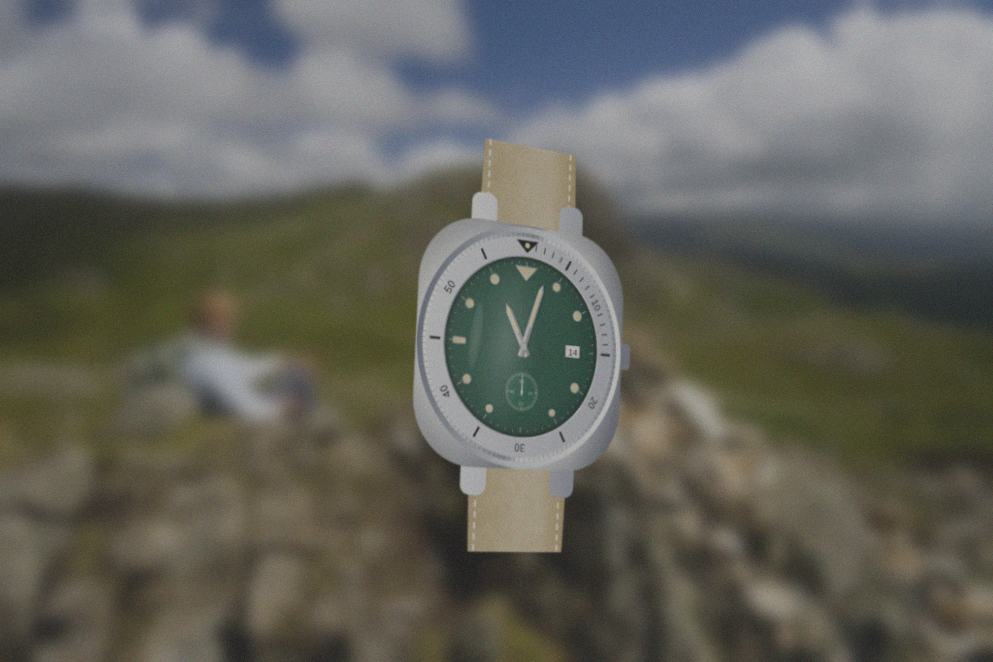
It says 11:03
